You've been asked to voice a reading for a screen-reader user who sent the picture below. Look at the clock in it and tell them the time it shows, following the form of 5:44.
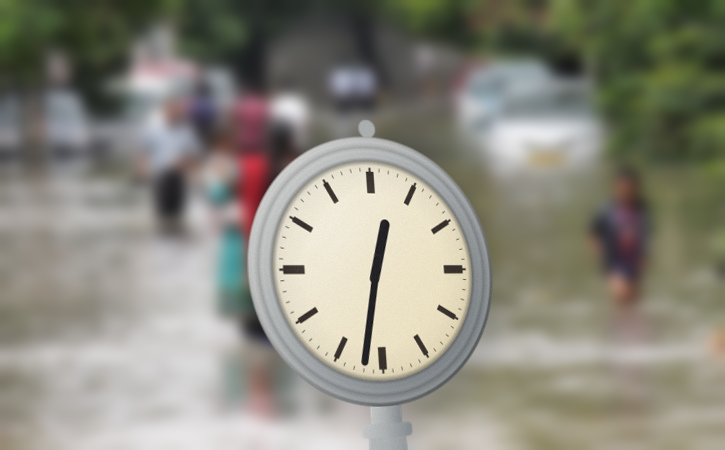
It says 12:32
